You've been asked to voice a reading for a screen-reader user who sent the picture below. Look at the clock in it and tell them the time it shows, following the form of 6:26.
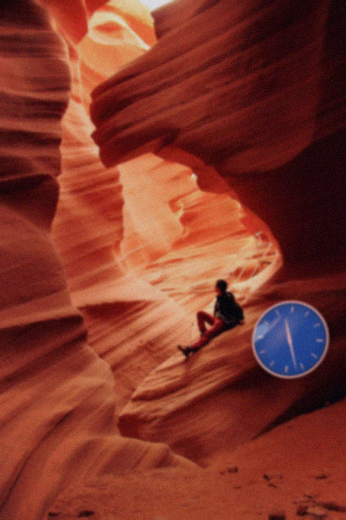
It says 11:27
